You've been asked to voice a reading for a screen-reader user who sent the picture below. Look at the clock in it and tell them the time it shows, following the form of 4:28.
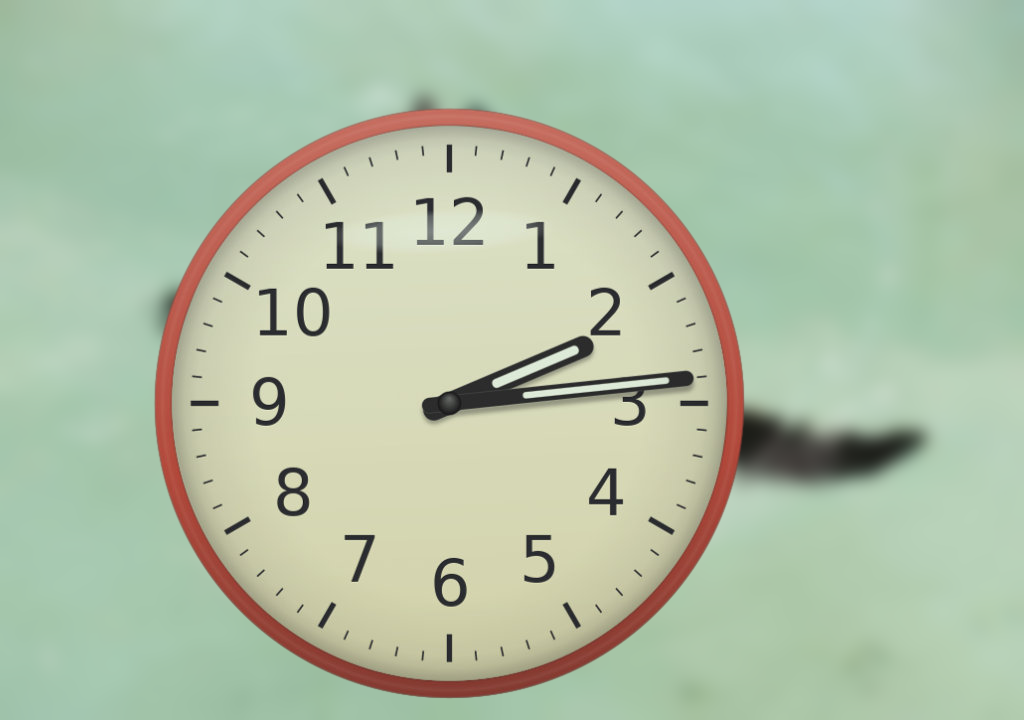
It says 2:14
